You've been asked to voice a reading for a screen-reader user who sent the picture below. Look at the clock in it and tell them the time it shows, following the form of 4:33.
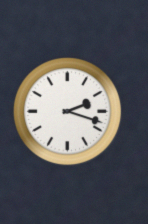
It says 2:18
